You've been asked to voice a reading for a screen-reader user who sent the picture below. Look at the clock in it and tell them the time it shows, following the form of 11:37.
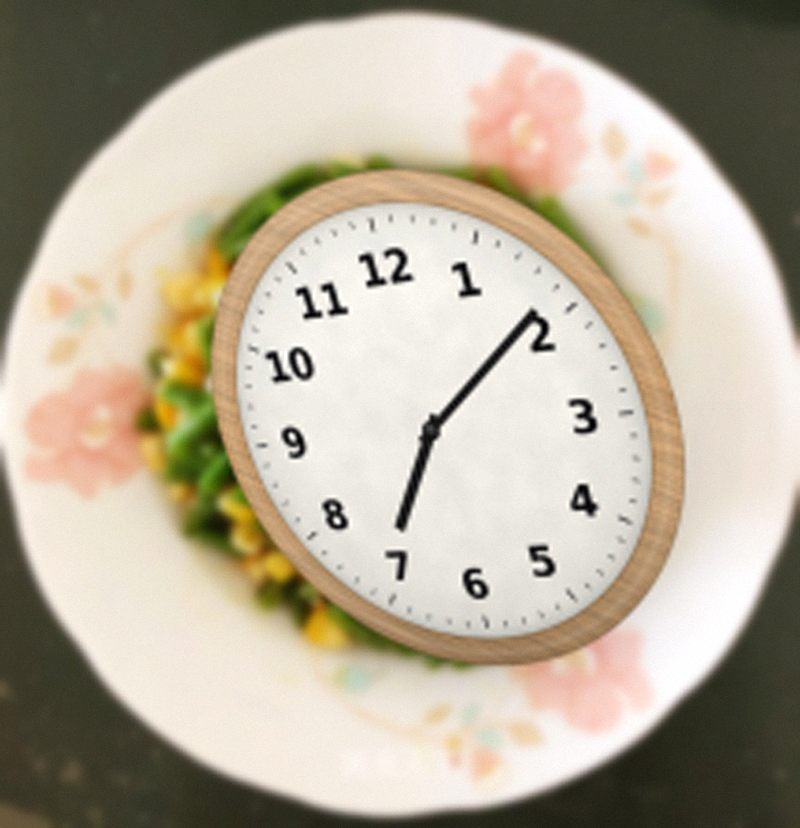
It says 7:09
